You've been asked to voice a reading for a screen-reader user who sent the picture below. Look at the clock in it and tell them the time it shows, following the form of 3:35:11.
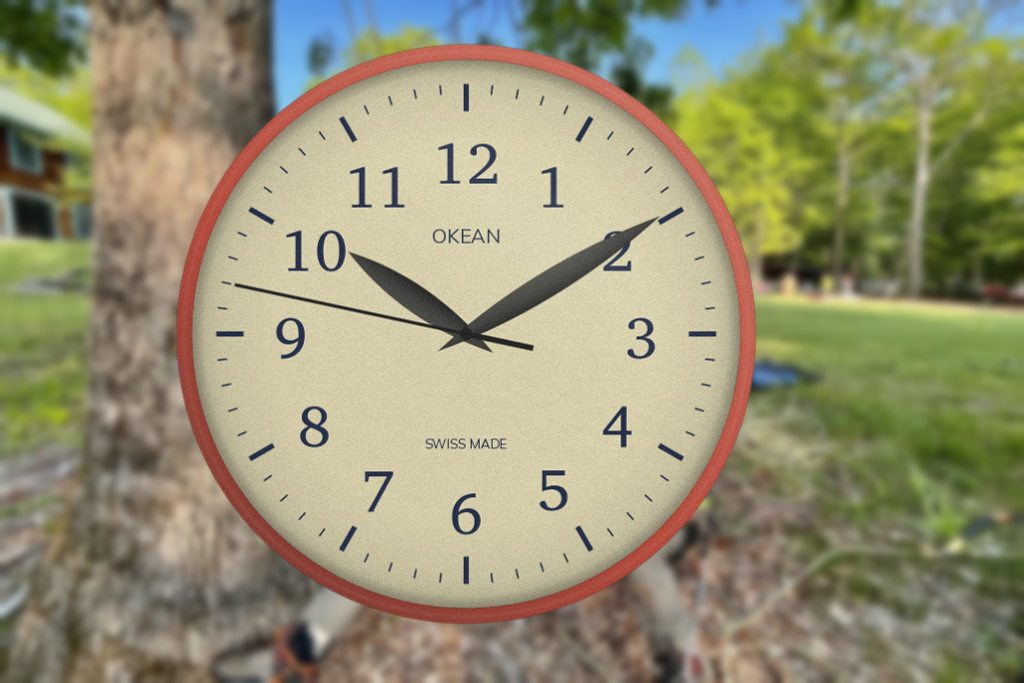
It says 10:09:47
